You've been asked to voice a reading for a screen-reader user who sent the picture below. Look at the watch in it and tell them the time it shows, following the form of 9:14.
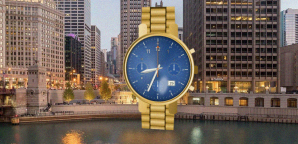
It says 8:34
